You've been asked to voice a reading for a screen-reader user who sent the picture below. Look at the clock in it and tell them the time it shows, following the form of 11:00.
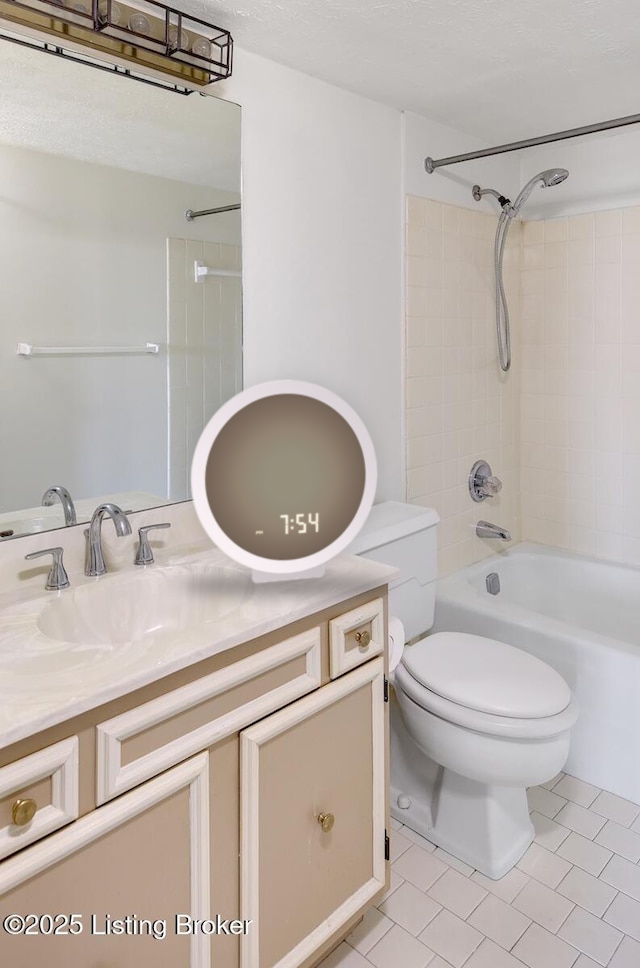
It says 7:54
